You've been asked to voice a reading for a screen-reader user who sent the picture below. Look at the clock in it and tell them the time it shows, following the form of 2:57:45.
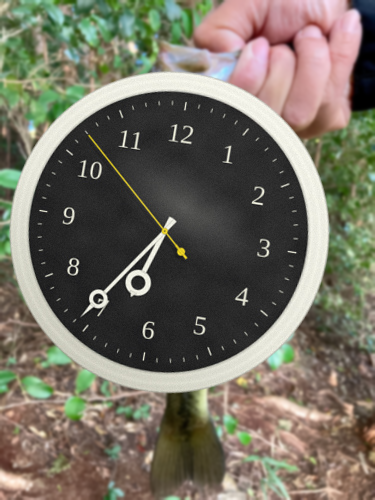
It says 6:35:52
